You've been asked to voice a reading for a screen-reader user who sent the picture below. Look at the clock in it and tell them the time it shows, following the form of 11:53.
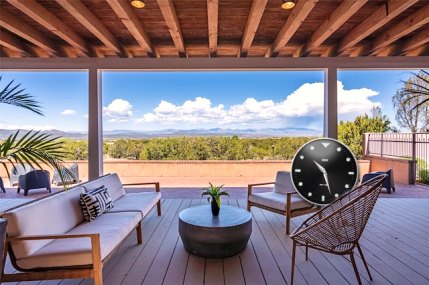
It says 10:27
